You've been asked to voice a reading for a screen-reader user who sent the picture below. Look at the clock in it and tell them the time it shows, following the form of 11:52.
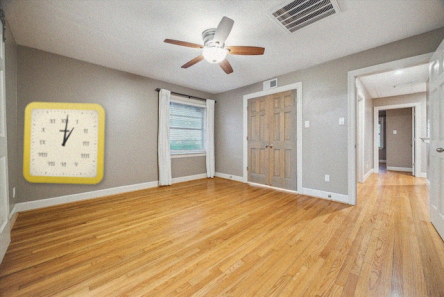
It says 1:01
